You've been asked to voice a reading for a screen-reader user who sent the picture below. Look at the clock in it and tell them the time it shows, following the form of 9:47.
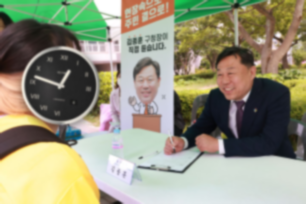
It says 12:47
